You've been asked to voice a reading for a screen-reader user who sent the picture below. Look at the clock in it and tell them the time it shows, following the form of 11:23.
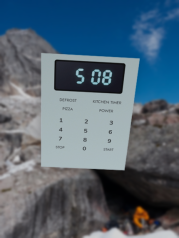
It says 5:08
